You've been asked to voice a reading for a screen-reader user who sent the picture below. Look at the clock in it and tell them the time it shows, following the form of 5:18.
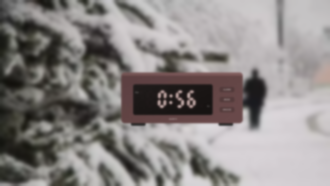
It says 0:56
